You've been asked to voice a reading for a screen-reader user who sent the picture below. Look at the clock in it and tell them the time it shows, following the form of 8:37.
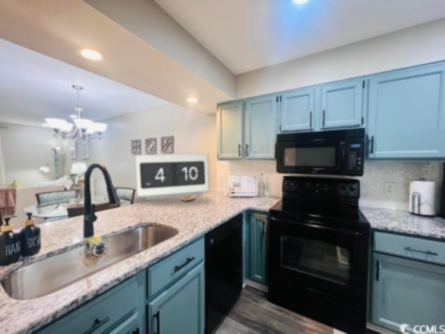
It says 4:10
